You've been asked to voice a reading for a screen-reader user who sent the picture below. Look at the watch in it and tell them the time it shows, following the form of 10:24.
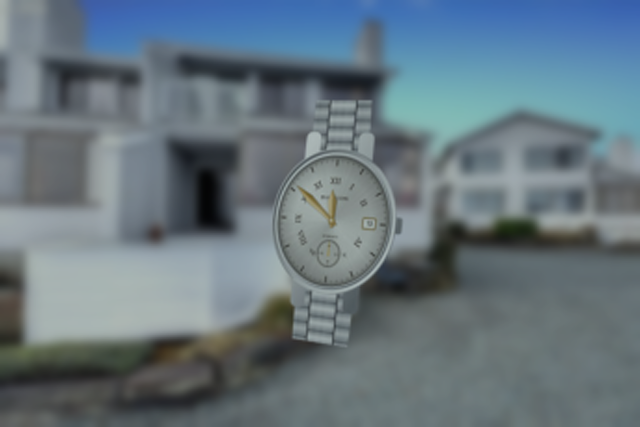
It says 11:51
